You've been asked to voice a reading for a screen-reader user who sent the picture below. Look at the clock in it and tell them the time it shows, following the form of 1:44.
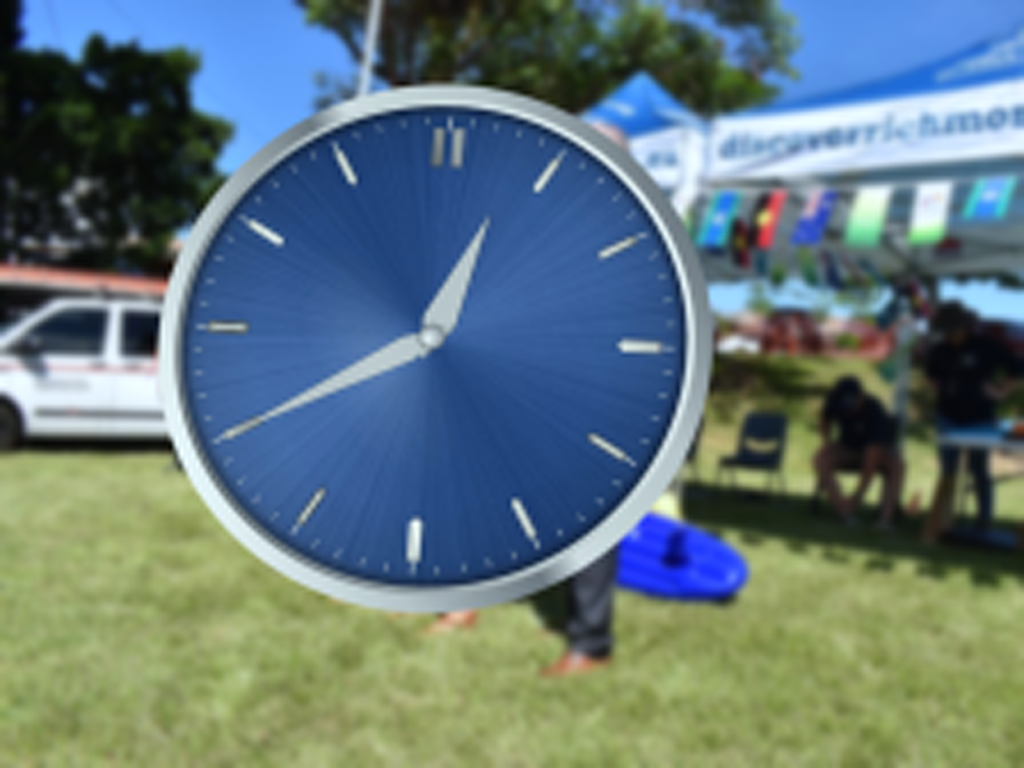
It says 12:40
